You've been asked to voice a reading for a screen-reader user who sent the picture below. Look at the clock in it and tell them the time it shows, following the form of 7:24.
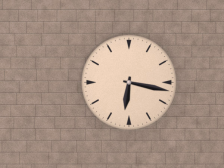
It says 6:17
